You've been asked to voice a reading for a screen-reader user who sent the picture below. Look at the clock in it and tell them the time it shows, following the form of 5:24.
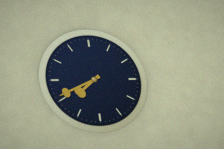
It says 7:41
